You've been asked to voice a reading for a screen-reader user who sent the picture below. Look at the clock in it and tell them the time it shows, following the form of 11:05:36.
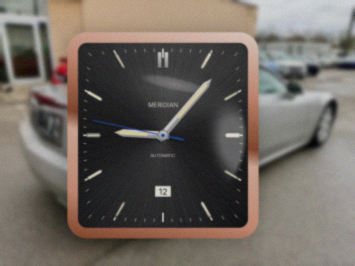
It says 9:06:47
